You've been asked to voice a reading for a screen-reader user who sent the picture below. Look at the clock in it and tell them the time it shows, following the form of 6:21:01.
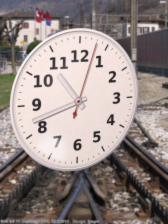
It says 10:42:03
